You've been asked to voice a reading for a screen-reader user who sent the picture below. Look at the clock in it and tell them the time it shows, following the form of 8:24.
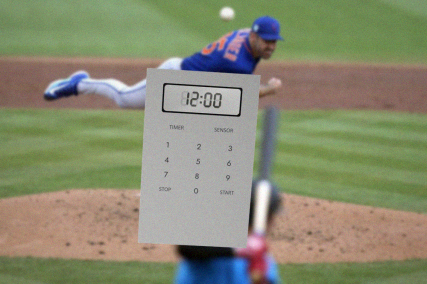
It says 12:00
